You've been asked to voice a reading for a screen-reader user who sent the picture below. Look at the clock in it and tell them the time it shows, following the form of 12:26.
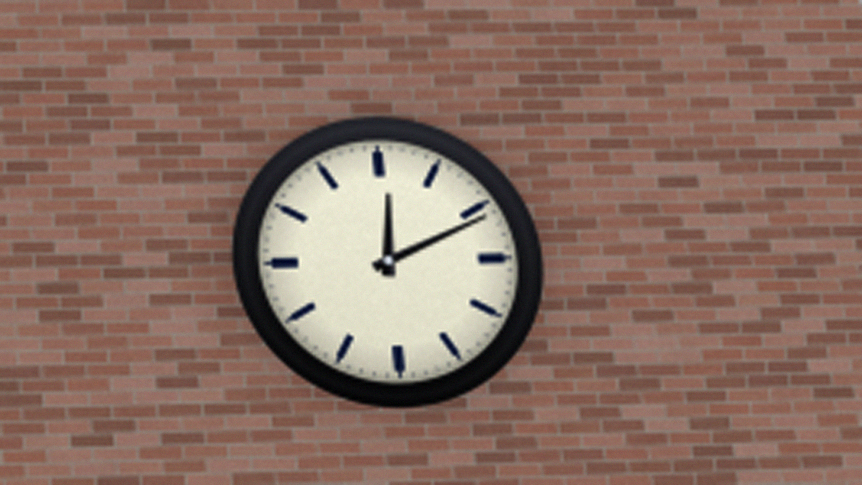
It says 12:11
